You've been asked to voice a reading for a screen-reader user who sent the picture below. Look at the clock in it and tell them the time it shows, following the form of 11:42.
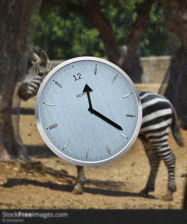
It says 12:24
